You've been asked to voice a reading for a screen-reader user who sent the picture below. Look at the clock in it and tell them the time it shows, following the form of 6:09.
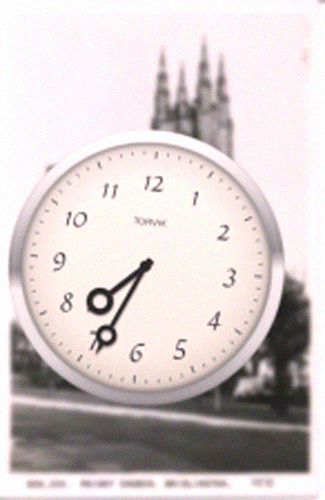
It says 7:34
